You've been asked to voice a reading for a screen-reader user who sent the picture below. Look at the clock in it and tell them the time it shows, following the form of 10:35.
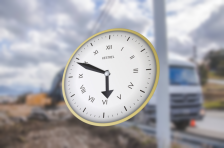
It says 5:49
